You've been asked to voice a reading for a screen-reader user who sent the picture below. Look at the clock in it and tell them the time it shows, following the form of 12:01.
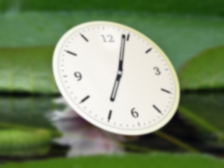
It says 7:04
